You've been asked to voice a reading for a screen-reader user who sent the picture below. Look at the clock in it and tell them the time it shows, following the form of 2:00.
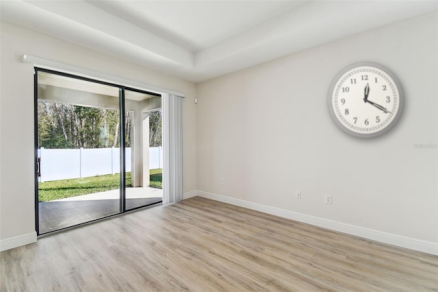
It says 12:20
